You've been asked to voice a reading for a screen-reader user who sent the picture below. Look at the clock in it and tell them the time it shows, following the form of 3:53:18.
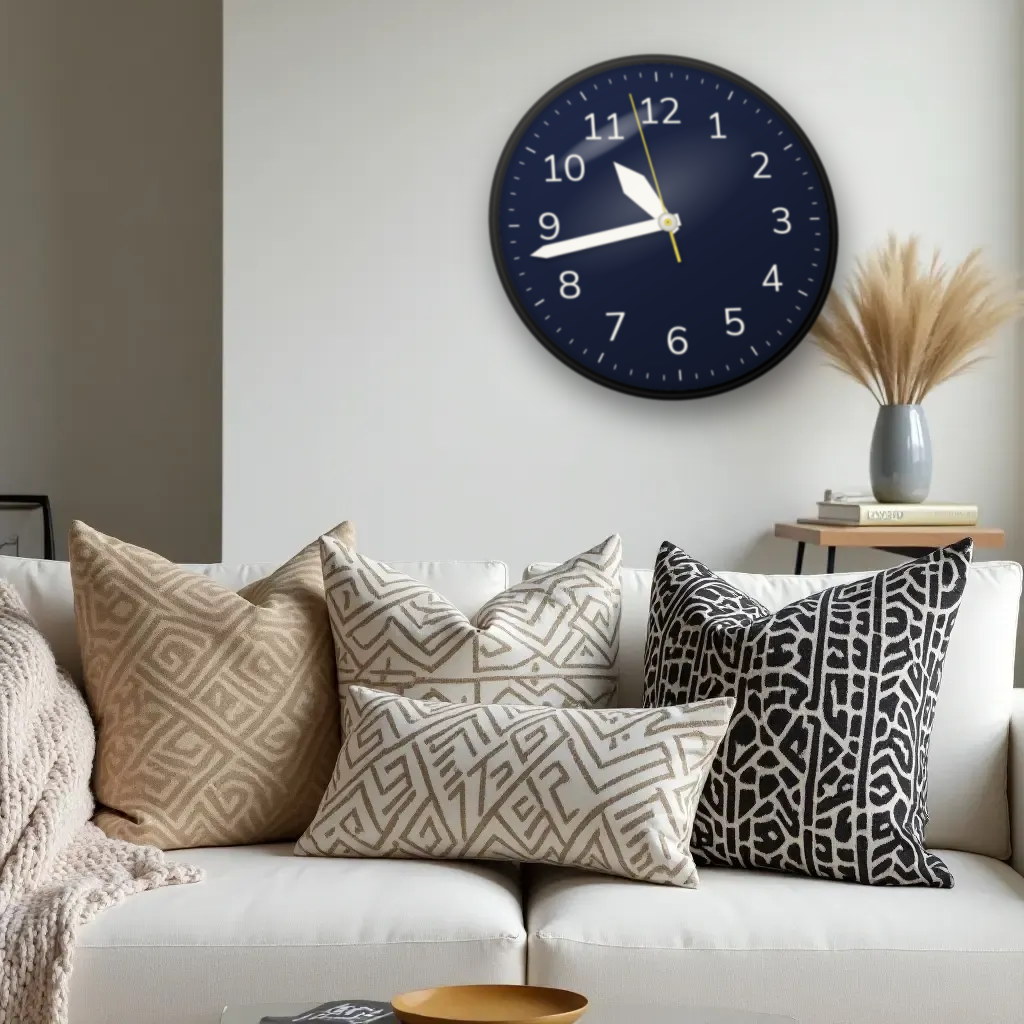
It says 10:42:58
